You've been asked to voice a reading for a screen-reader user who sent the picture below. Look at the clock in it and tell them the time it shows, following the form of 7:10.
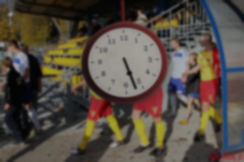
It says 5:27
